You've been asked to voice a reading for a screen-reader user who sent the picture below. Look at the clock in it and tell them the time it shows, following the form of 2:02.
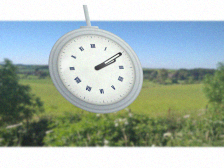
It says 2:10
